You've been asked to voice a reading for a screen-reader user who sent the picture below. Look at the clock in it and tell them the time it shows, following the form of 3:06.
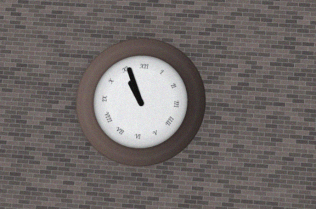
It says 10:56
